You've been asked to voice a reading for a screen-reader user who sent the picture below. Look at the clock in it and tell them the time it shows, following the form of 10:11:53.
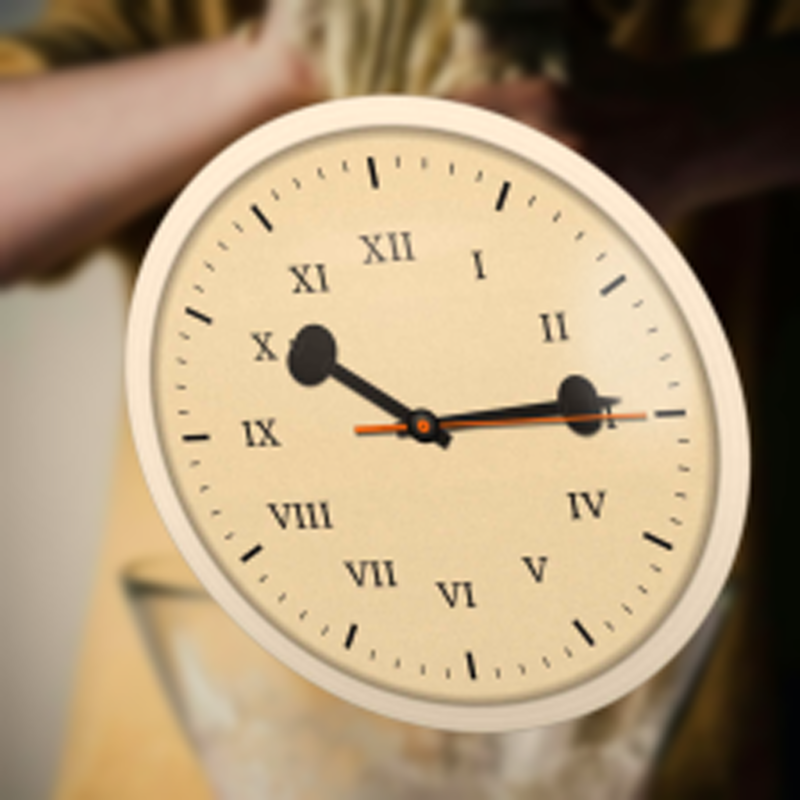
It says 10:14:15
